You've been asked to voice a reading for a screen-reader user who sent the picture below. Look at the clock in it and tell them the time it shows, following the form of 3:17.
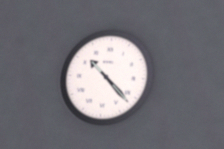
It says 10:22
